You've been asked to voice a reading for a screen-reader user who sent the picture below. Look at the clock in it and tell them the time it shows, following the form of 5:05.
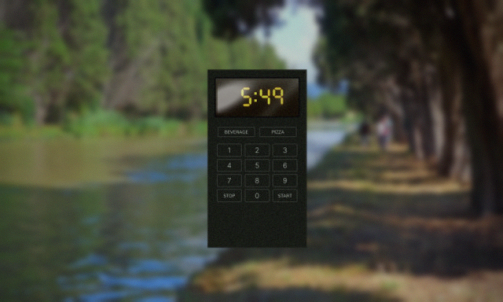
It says 5:49
